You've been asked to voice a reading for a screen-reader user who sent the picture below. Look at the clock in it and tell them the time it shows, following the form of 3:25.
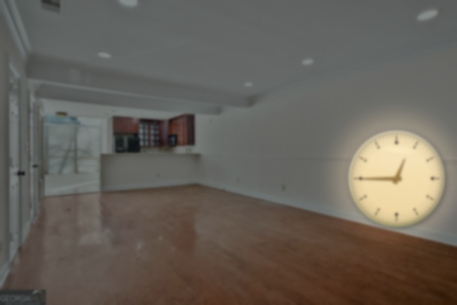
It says 12:45
